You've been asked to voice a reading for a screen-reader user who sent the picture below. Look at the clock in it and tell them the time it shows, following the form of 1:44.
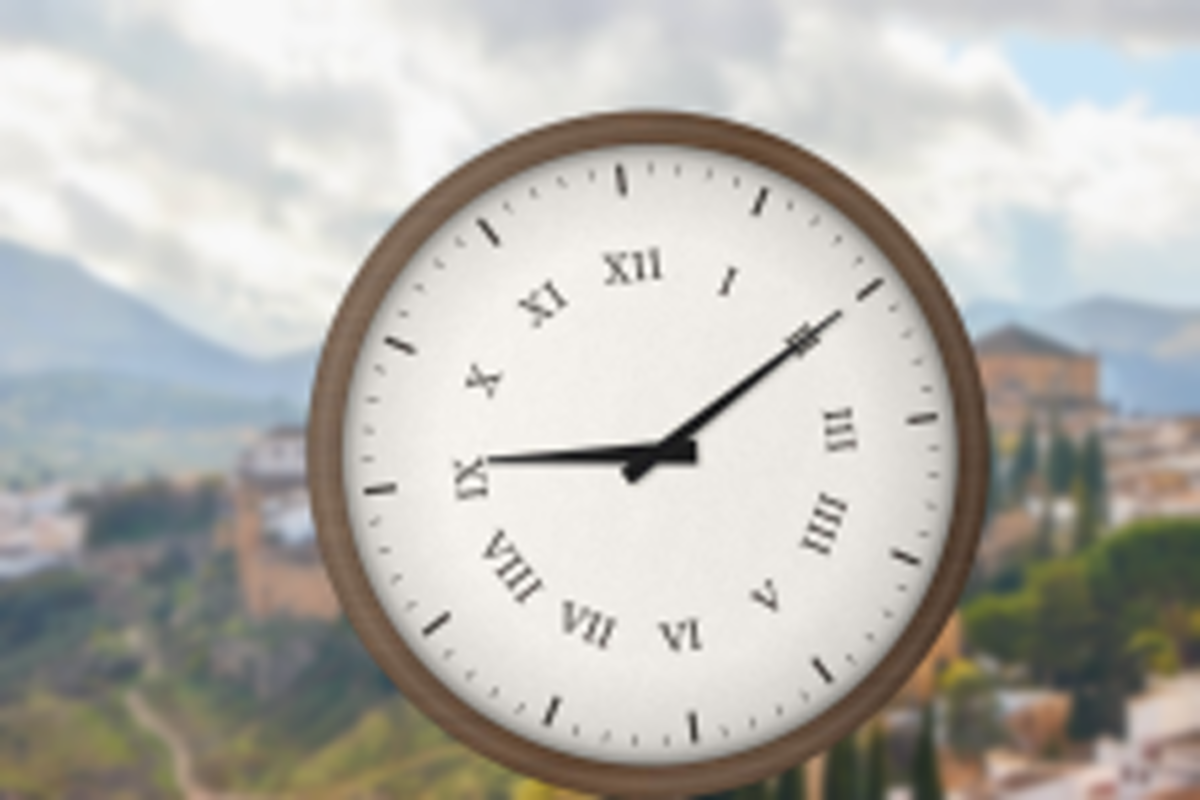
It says 9:10
